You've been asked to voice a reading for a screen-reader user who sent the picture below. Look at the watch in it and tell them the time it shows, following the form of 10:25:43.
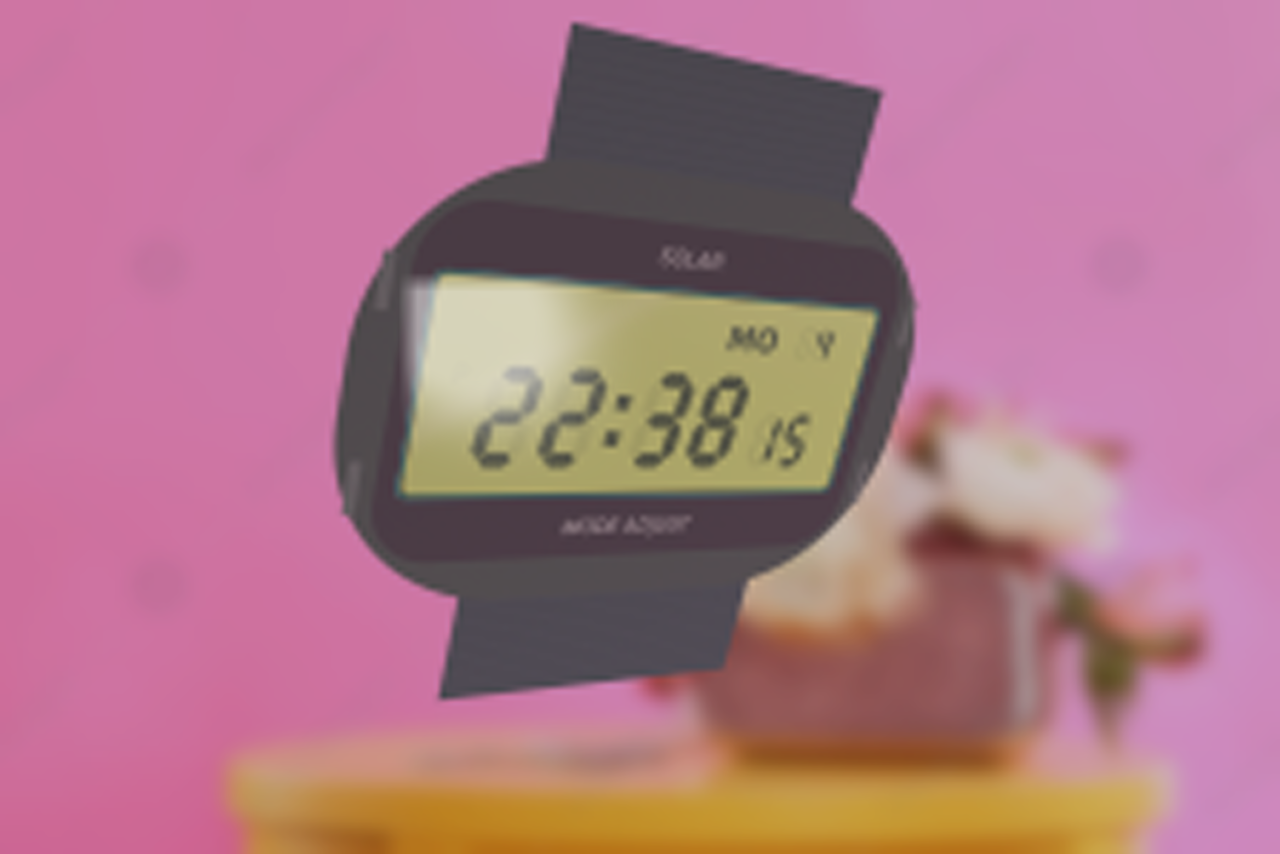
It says 22:38:15
